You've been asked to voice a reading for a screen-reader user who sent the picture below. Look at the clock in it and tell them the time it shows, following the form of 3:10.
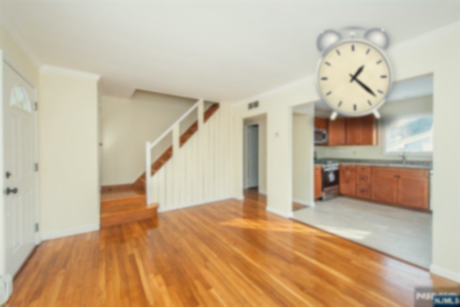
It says 1:22
